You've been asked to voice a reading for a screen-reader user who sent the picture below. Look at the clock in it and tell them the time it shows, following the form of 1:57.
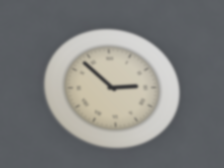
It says 2:53
